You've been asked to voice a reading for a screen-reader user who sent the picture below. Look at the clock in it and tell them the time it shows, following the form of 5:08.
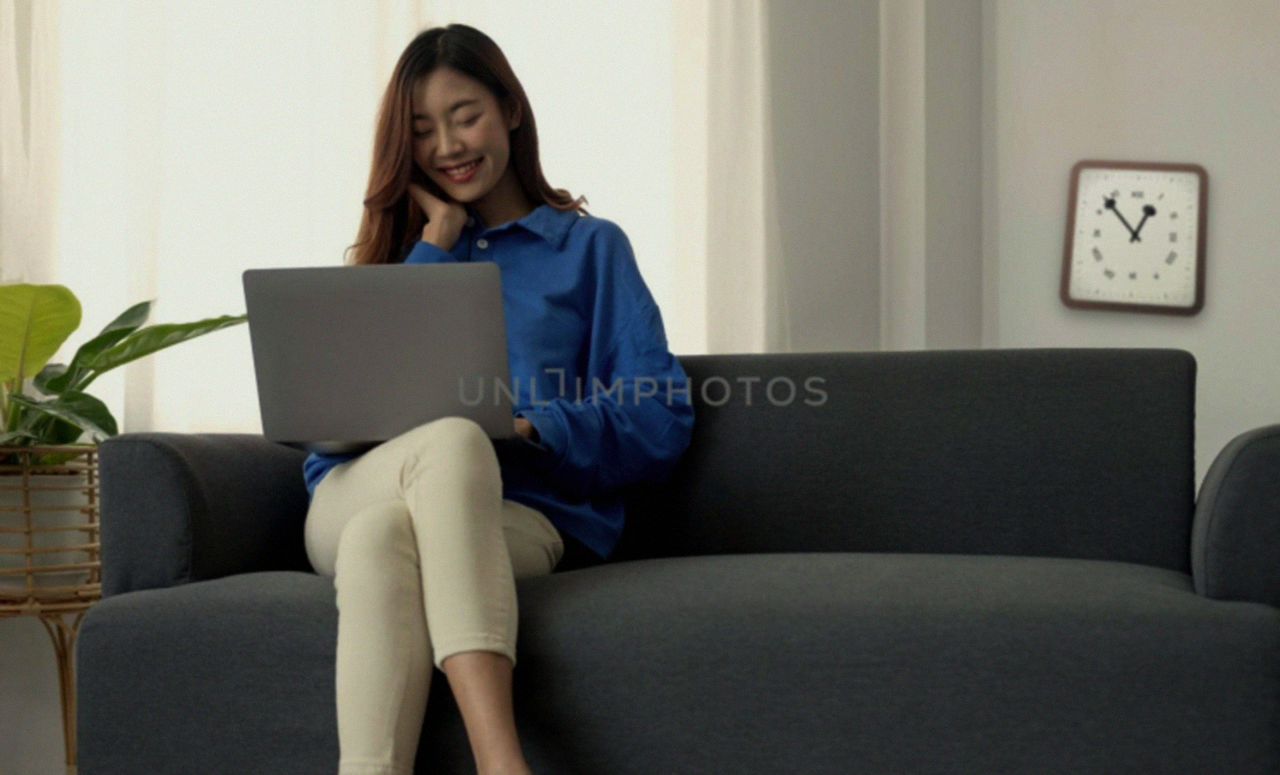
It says 12:53
